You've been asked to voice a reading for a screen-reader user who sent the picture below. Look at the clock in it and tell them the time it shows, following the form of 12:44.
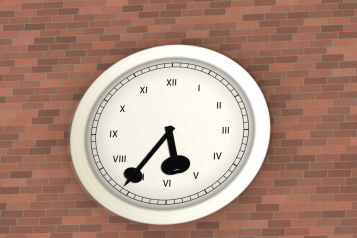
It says 5:36
